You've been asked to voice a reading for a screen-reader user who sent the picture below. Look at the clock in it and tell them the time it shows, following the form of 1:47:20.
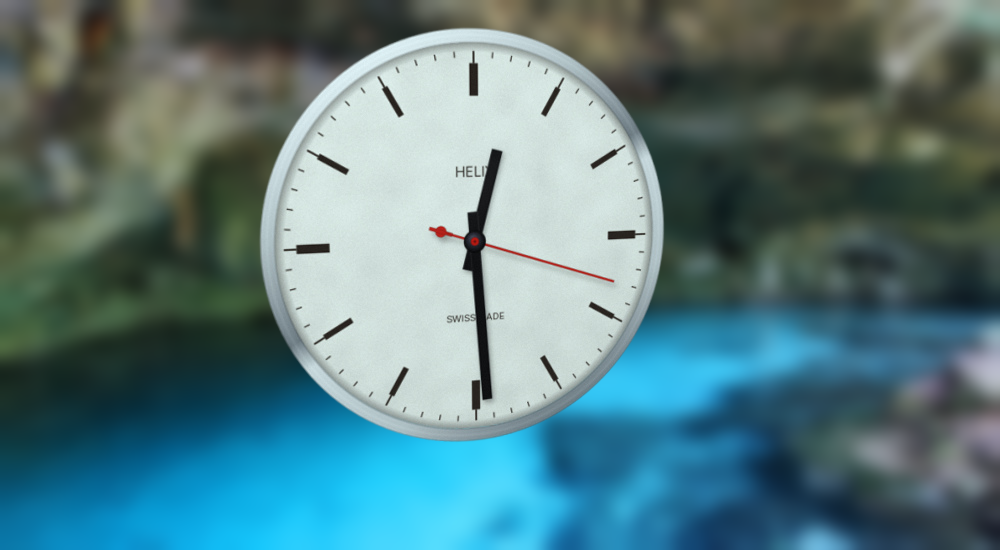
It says 12:29:18
